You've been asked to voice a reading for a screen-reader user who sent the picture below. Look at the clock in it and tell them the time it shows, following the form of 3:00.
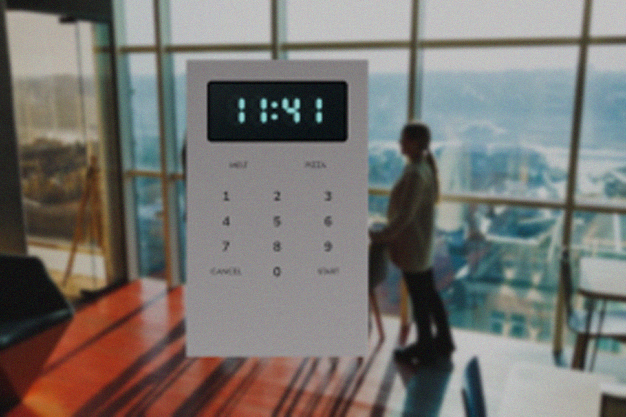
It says 11:41
